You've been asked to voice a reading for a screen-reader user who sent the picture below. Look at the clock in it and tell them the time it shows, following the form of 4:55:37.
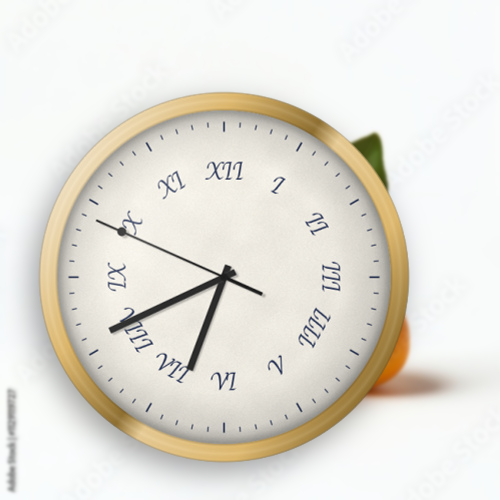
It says 6:40:49
